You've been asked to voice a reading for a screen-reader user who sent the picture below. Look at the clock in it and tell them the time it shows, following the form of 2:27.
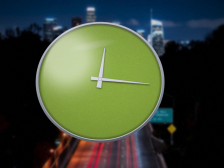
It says 12:16
